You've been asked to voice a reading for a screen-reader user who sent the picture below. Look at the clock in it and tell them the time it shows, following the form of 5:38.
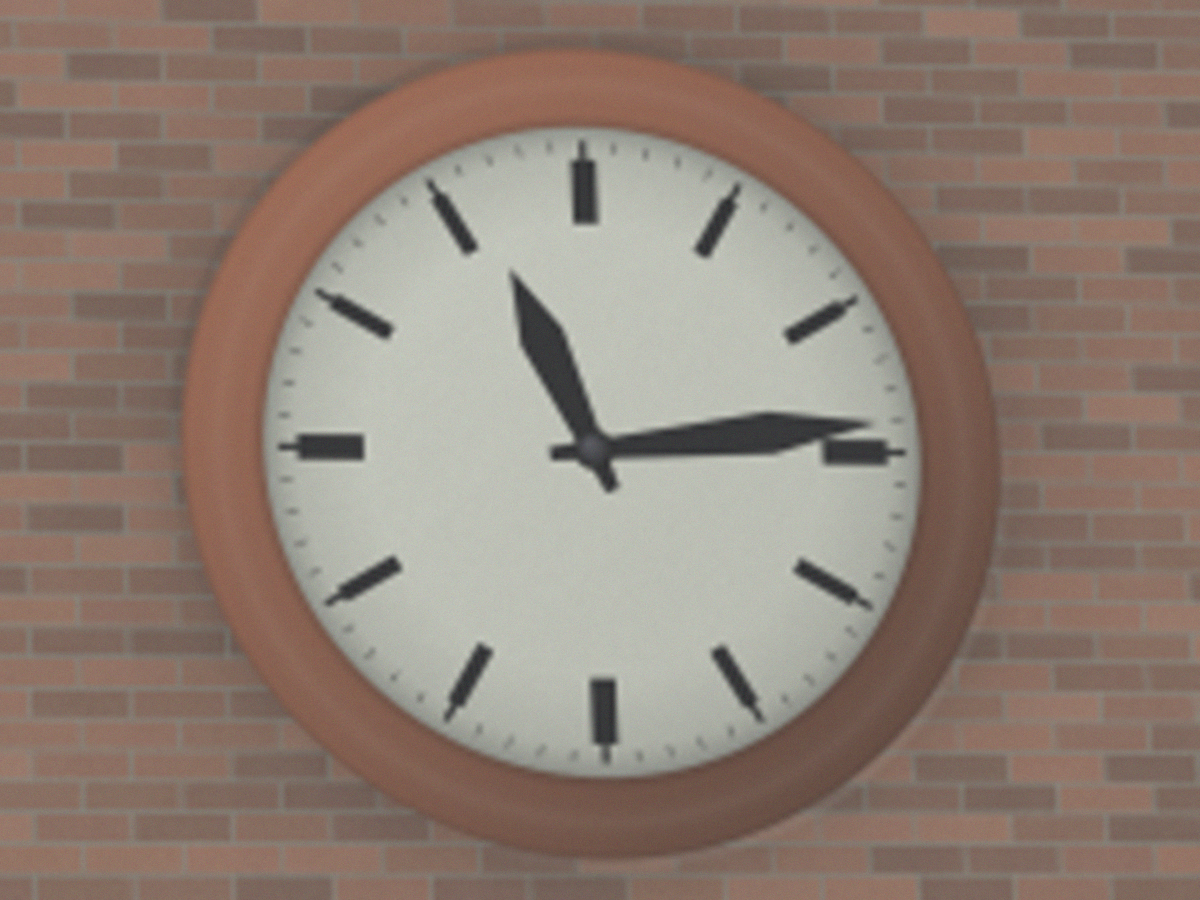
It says 11:14
